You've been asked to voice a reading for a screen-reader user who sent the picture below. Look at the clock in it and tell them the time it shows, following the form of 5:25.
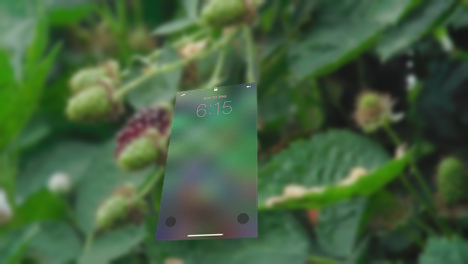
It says 6:15
